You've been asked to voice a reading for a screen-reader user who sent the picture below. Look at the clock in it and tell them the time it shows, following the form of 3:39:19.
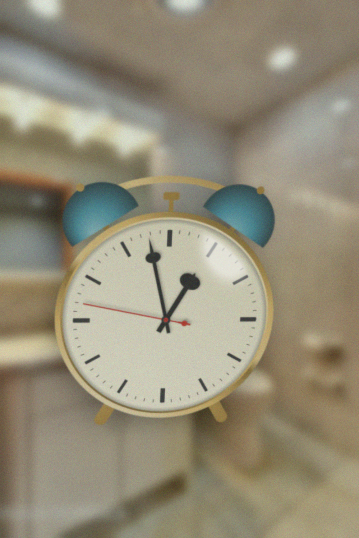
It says 12:57:47
